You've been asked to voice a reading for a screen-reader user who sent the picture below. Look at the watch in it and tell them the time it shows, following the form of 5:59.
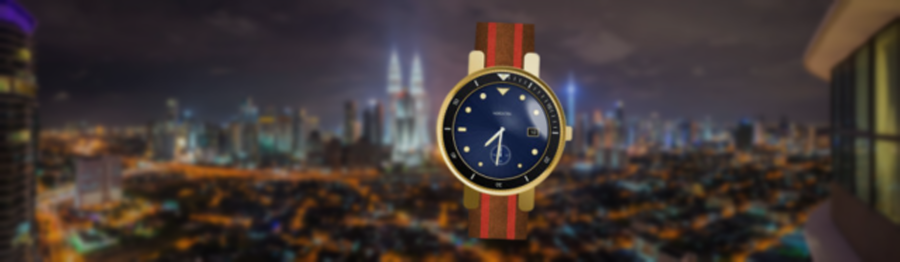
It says 7:31
